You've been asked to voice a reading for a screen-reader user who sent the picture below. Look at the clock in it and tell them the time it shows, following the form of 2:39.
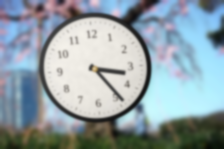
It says 3:24
